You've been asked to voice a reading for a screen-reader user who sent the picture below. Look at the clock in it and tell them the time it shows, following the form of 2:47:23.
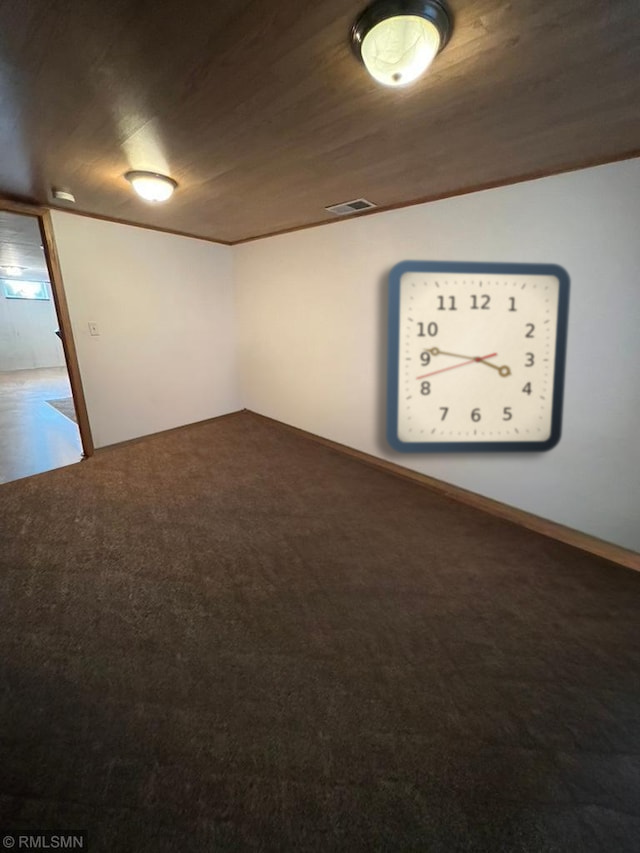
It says 3:46:42
